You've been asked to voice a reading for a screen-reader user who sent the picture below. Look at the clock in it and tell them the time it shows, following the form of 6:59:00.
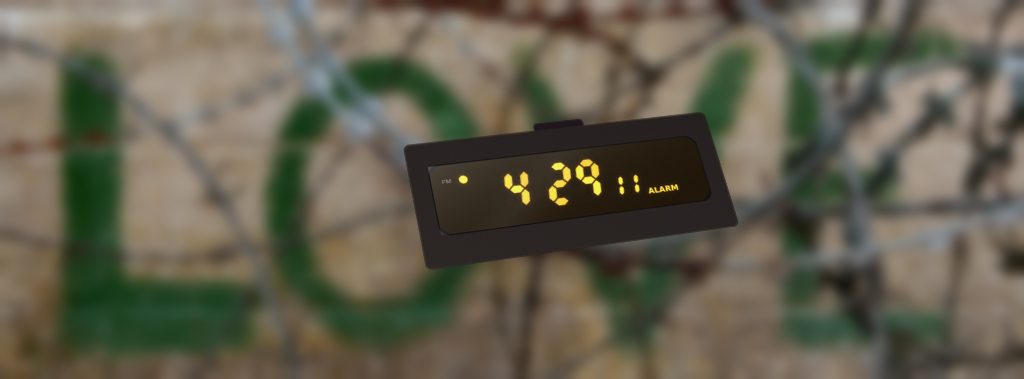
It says 4:29:11
